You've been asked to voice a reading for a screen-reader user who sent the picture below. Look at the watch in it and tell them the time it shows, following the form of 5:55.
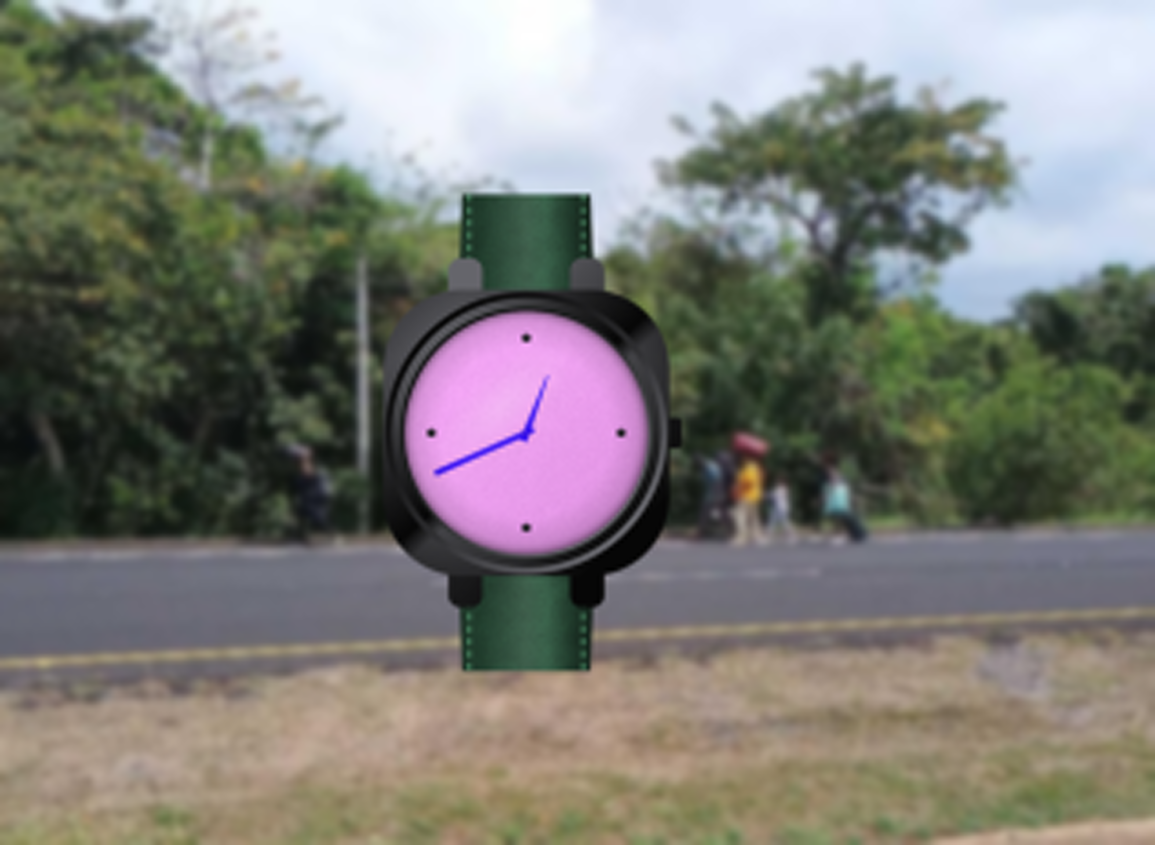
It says 12:41
